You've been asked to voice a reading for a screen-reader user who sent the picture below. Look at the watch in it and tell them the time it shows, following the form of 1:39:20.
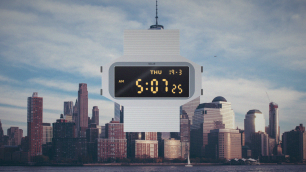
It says 5:07:25
